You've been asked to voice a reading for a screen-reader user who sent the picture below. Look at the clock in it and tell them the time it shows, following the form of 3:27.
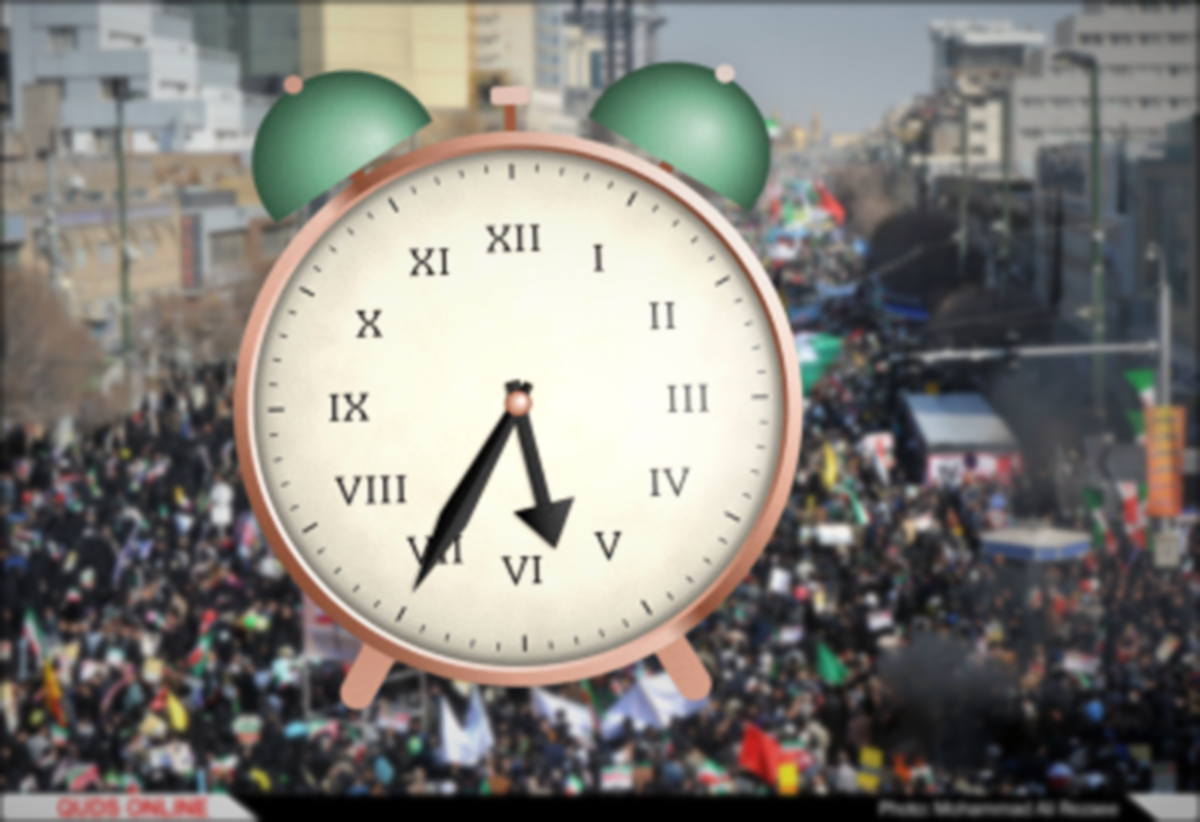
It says 5:35
